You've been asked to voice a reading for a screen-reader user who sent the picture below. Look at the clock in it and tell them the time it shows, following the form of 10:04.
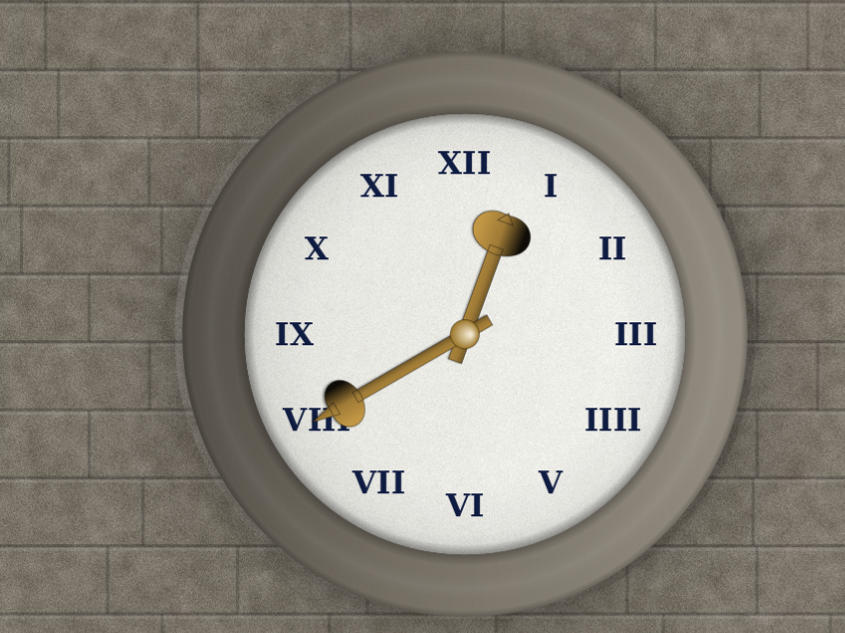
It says 12:40
